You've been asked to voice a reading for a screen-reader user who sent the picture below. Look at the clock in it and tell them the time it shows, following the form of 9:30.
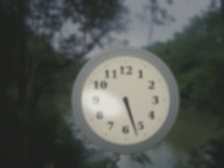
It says 5:27
